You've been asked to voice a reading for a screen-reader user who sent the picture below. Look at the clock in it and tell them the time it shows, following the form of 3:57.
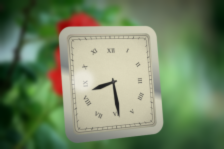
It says 8:29
